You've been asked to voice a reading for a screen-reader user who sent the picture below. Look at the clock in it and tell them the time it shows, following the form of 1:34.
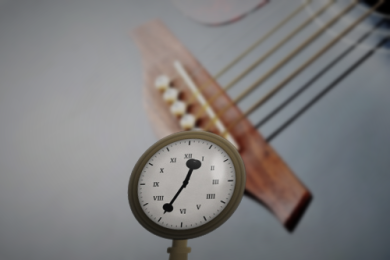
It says 12:35
